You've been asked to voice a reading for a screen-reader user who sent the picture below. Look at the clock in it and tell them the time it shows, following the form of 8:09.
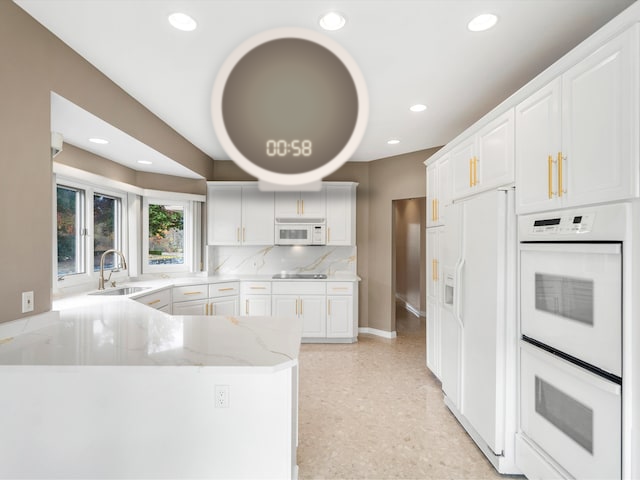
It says 0:58
